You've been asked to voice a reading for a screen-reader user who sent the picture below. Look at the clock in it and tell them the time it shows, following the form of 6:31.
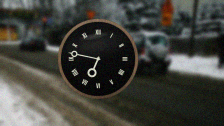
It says 6:47
